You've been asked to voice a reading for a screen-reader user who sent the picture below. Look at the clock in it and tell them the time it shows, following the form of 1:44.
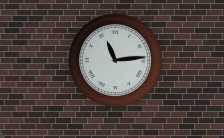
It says 11:14
